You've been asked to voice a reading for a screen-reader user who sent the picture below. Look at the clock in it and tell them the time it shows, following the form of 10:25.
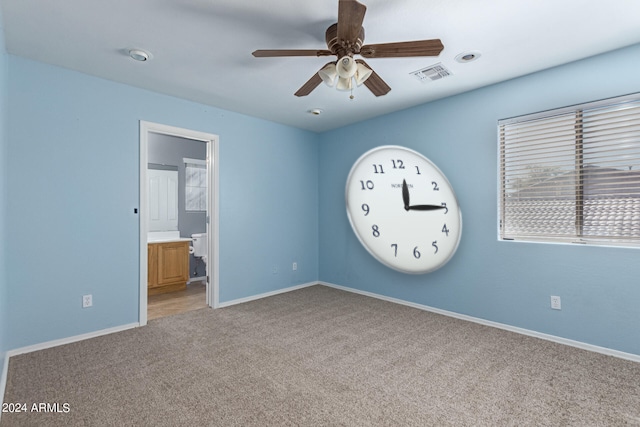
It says 12:15
